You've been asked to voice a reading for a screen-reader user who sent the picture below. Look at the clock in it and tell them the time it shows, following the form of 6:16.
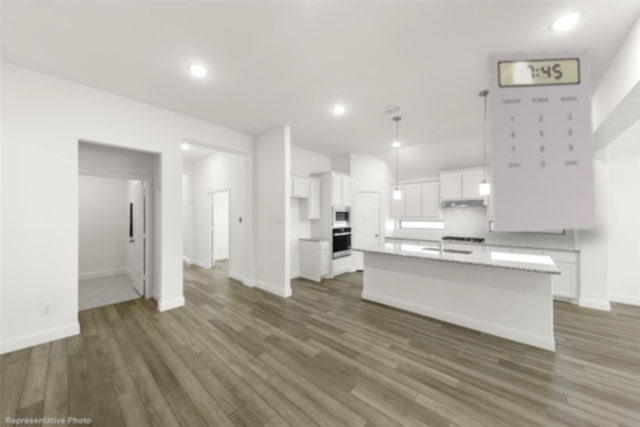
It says 7:45
